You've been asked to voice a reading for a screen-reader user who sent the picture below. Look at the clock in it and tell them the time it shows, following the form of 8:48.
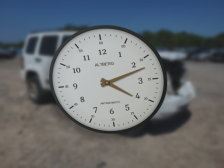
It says 4:12
